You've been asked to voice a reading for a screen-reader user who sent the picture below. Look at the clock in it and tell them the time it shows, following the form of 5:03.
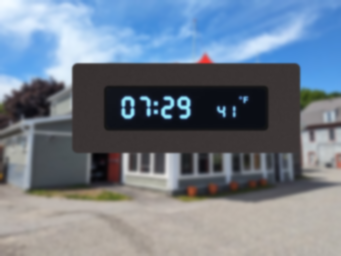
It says 7:29
